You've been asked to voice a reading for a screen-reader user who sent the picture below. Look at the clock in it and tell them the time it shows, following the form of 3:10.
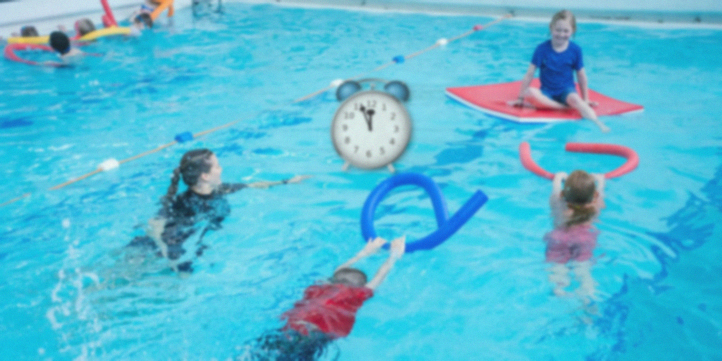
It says 11:56
